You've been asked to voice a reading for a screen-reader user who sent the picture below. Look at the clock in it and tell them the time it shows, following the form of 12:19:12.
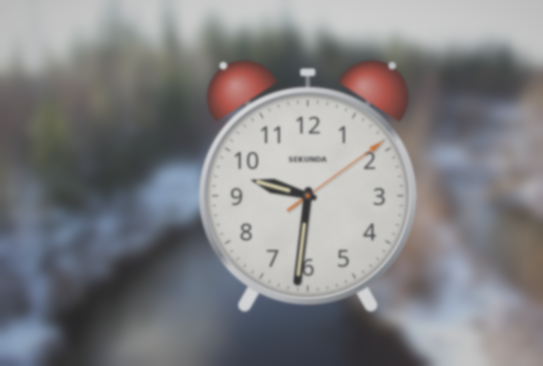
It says 9:31:09
